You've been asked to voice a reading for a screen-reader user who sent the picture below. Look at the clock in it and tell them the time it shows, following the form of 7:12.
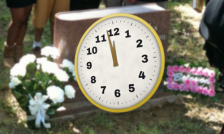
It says 11:58
